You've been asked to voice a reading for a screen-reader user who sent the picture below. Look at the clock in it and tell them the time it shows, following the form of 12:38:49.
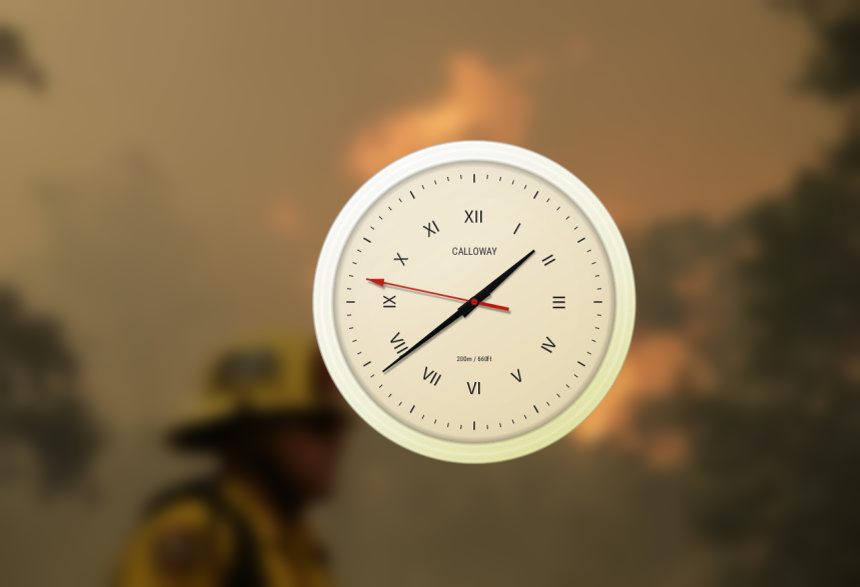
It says 1:38:47
